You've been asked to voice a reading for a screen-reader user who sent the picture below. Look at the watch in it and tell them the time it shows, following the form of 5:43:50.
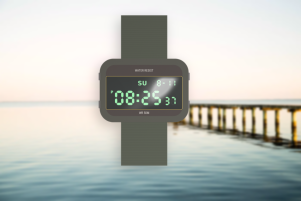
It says 8:25:37
